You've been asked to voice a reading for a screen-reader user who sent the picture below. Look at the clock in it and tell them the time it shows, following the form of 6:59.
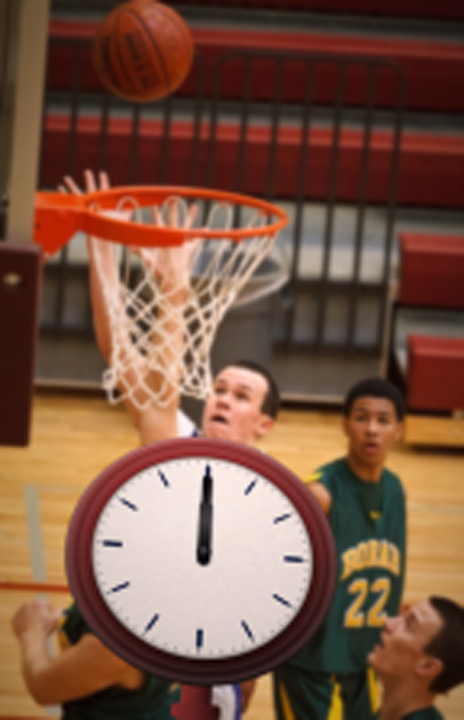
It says 12:00
